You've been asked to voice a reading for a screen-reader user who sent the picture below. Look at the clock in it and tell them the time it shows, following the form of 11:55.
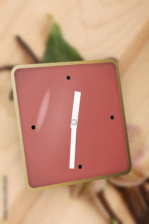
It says 12:32
